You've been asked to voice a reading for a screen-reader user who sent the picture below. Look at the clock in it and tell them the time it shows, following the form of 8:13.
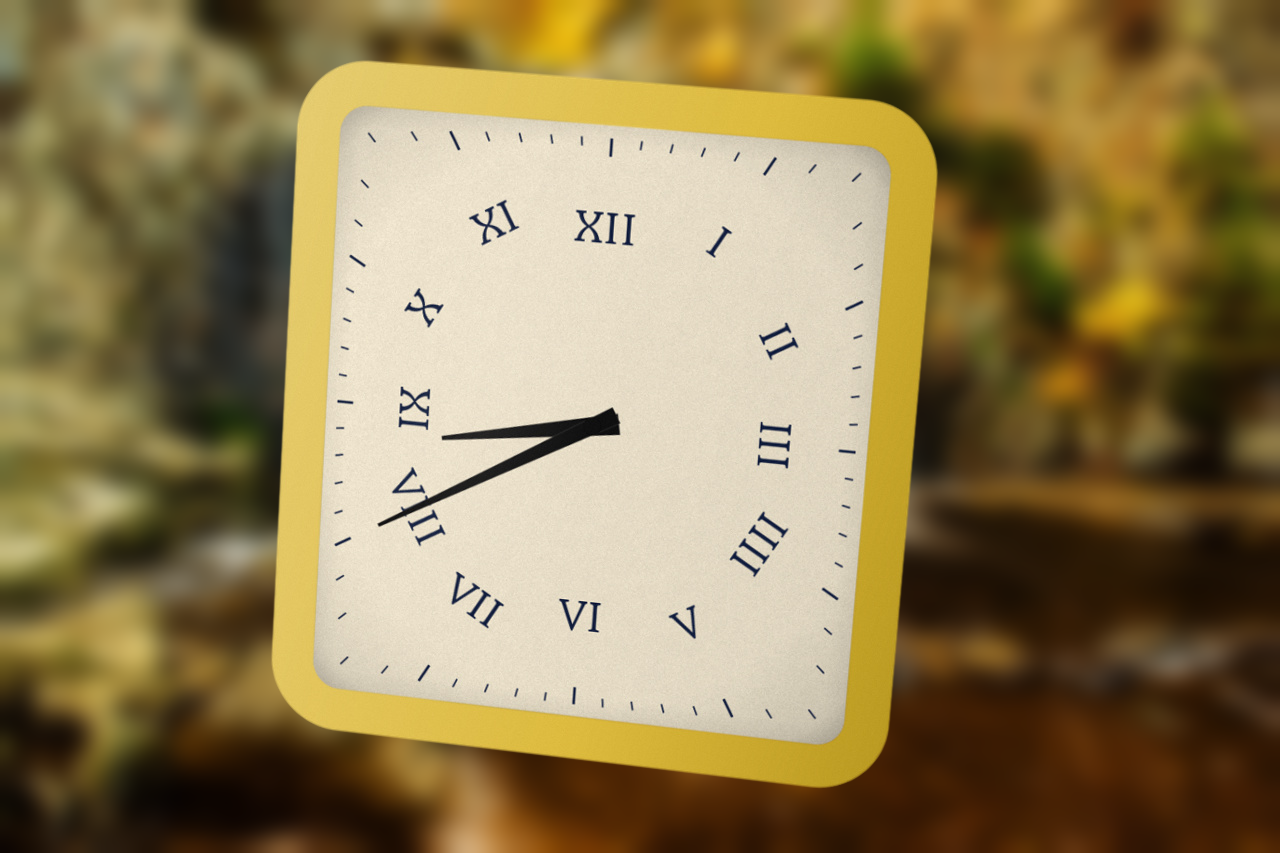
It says 8:40
